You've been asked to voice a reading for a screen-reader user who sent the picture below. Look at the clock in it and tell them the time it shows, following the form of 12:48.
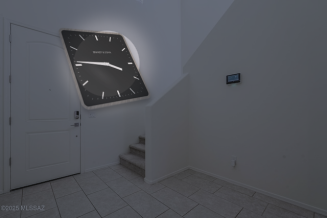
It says 3:46
